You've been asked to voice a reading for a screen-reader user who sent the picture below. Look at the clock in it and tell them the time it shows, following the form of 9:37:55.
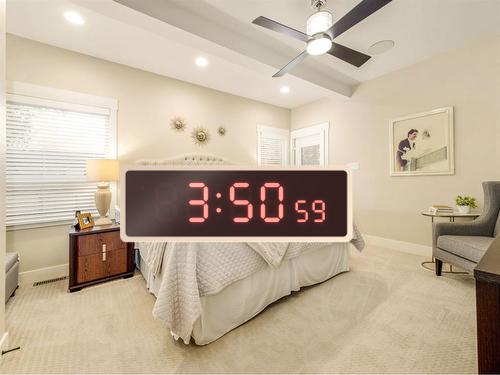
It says 3:50:59
